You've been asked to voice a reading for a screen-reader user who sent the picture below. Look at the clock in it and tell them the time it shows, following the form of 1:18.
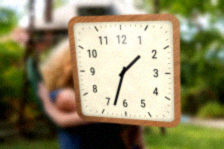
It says 1:33
